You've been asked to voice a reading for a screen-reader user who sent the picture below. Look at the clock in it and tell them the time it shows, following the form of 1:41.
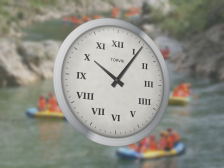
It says 10:06
